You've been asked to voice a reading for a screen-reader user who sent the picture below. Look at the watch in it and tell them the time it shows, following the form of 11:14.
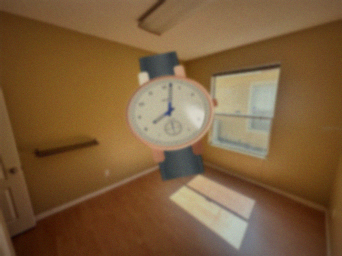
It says 8:02
